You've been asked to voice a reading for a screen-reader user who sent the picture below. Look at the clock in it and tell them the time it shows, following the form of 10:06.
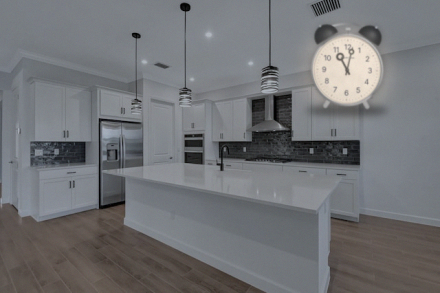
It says 11:02
